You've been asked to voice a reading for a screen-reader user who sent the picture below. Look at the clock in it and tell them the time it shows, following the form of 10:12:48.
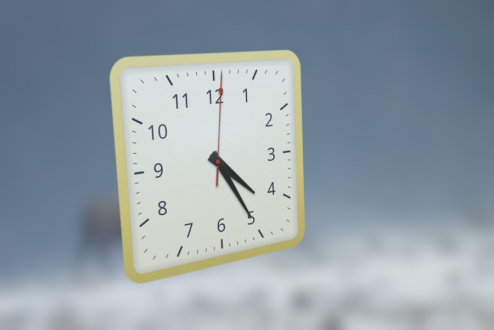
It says 4:25:01
